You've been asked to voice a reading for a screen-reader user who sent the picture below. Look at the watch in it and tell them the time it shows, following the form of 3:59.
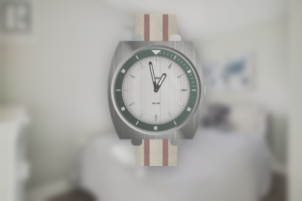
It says 12:58
